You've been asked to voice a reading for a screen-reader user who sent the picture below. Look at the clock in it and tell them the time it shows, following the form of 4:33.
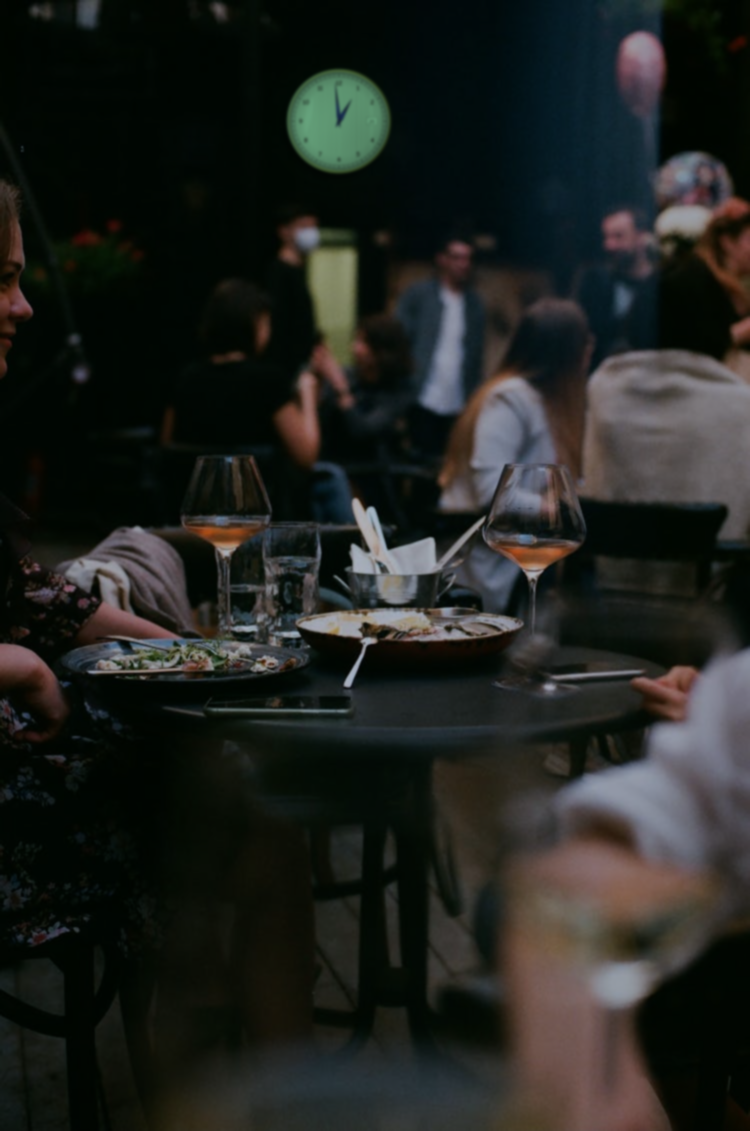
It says 12:59
